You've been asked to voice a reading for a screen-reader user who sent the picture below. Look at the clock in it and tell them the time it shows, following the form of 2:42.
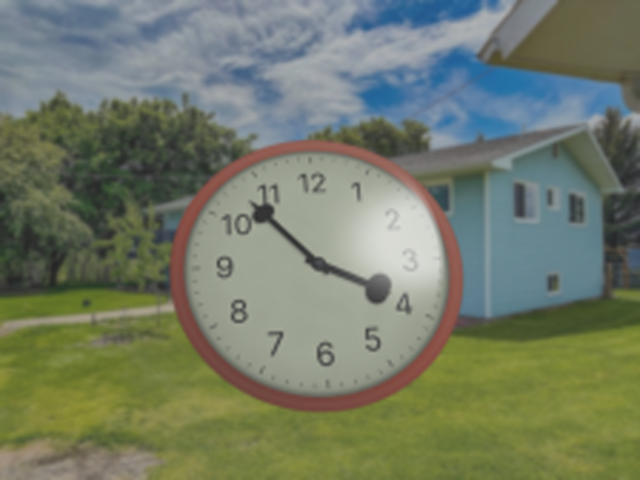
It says 3:53
